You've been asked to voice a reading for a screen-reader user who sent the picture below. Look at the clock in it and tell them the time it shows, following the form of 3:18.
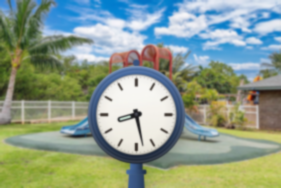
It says 8:28
